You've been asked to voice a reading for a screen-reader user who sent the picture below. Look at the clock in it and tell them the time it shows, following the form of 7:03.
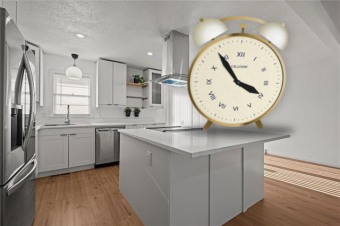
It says 3:54
